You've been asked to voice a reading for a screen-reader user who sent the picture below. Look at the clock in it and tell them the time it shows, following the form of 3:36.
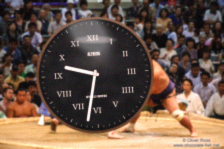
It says 9:32
